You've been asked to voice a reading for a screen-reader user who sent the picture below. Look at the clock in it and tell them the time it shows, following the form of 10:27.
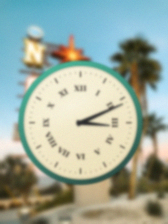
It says 3:11
